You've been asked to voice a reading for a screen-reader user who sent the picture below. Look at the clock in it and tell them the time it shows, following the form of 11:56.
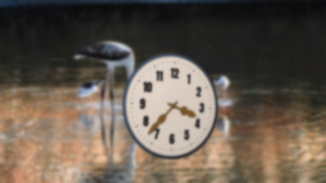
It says 3:37
